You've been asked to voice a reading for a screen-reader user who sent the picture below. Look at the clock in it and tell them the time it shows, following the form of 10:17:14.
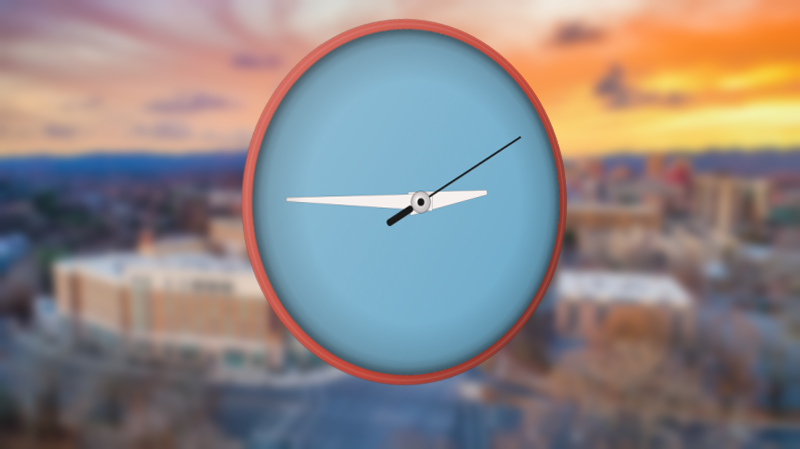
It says 2:45:10
